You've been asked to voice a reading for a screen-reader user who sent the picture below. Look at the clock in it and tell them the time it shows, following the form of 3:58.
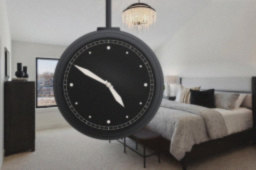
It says 4:50
